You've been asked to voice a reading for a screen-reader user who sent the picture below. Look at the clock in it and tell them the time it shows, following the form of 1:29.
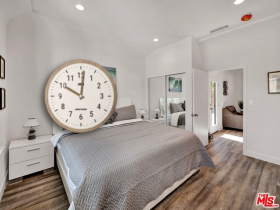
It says 10:01
